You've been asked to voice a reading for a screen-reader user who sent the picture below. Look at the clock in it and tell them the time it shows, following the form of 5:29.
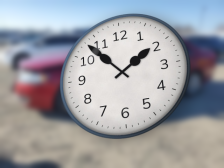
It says 1:53
